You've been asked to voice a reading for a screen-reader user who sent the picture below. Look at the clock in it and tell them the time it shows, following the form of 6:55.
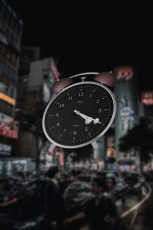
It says 4:20
